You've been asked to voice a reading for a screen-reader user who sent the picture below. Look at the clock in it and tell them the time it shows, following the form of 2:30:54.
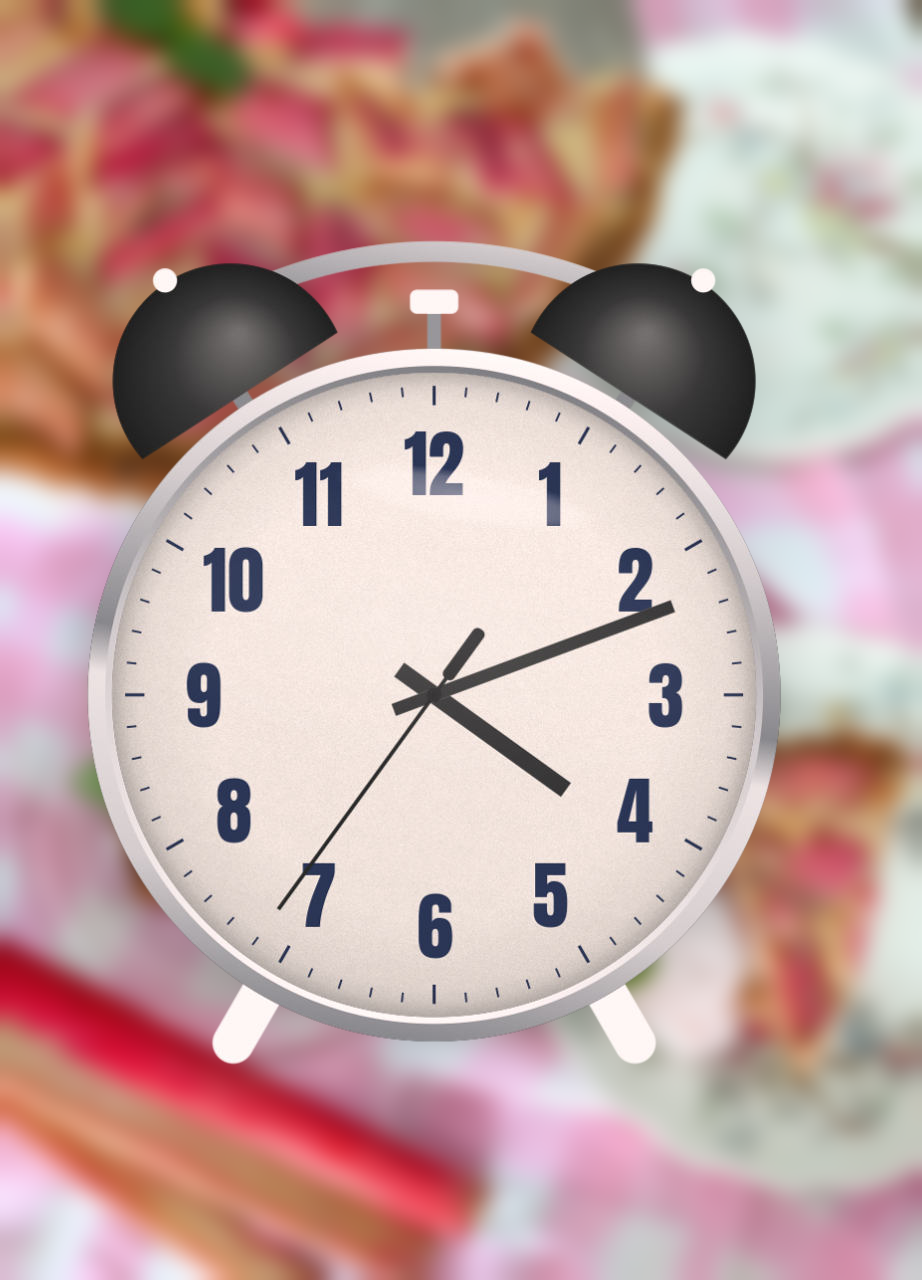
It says 4:11:36
